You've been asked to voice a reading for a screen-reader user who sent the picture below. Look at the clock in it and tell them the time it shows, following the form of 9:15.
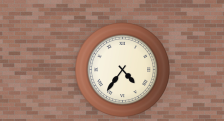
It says 4:36
